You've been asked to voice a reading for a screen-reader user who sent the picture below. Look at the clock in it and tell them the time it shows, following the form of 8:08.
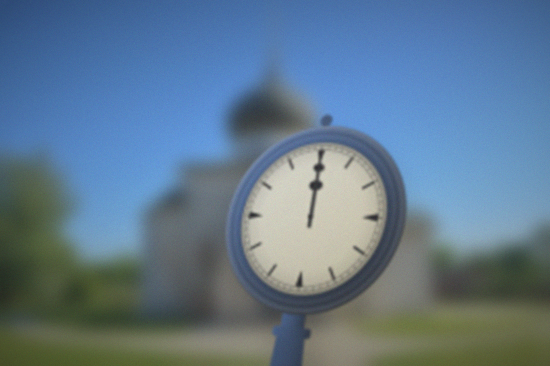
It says 12:00
